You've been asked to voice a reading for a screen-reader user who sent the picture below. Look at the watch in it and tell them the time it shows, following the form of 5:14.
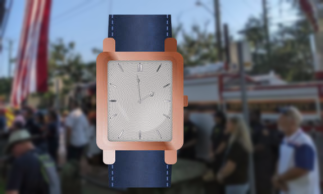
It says 1:59
